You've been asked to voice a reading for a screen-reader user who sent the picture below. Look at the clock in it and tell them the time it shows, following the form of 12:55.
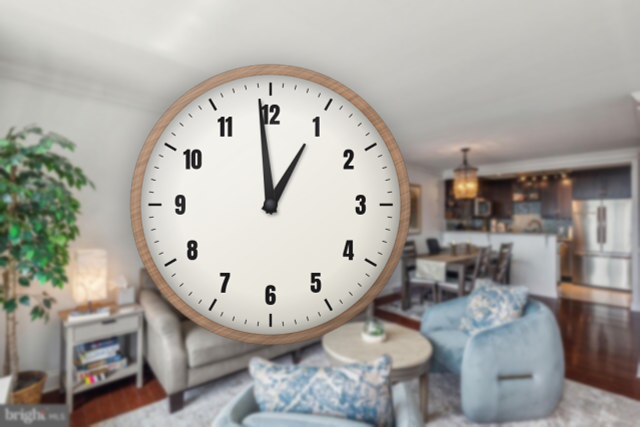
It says 12:59
